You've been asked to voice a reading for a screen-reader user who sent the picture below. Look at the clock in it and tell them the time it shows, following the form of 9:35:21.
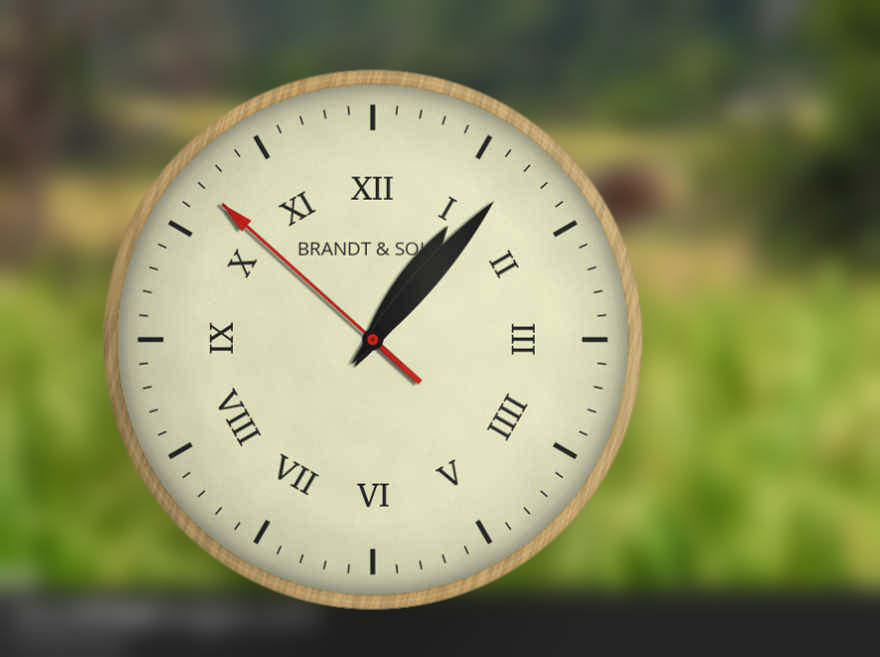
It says 1:06:52
